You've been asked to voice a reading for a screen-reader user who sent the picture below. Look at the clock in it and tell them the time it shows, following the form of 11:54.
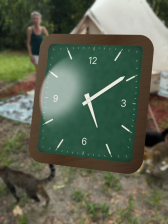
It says 5:09
